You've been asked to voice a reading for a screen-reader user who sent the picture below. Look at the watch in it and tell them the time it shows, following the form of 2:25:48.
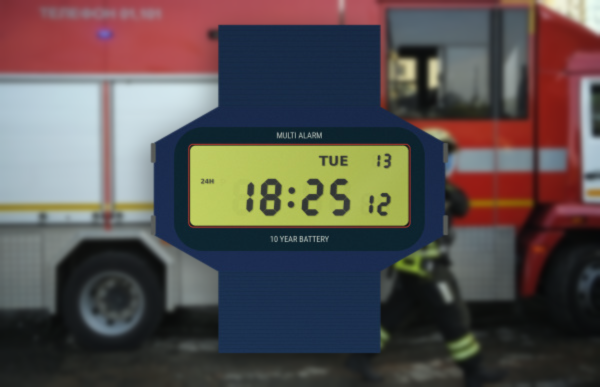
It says 18:25:12
